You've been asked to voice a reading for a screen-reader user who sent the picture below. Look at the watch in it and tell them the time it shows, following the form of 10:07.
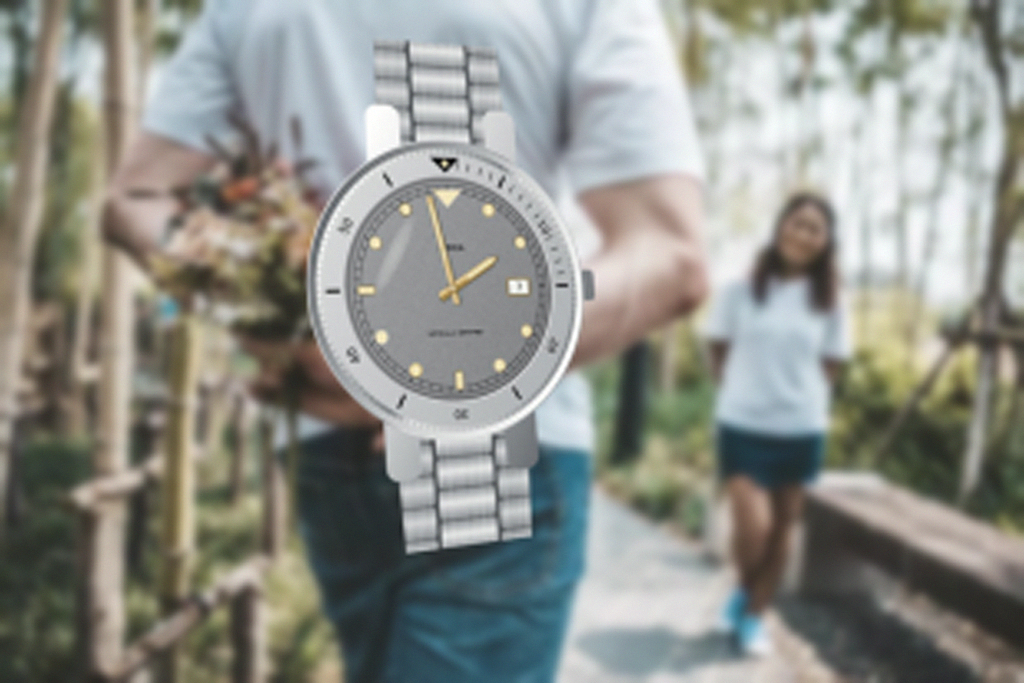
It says 1:58
